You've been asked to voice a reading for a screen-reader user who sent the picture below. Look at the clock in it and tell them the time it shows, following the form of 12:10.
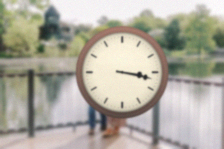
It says 3:17
